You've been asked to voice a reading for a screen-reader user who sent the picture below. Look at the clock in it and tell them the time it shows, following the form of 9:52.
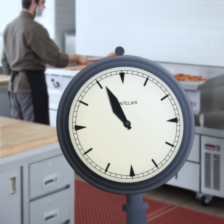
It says 10:56
